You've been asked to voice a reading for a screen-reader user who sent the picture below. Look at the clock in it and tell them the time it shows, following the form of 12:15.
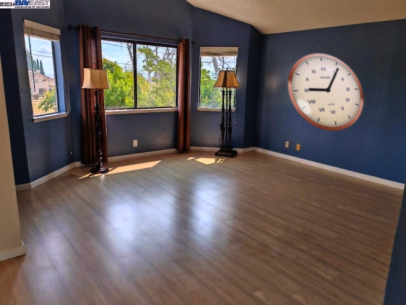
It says 9:06
